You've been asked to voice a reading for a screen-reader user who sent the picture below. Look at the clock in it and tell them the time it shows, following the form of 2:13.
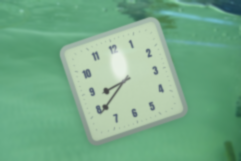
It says 8:39
